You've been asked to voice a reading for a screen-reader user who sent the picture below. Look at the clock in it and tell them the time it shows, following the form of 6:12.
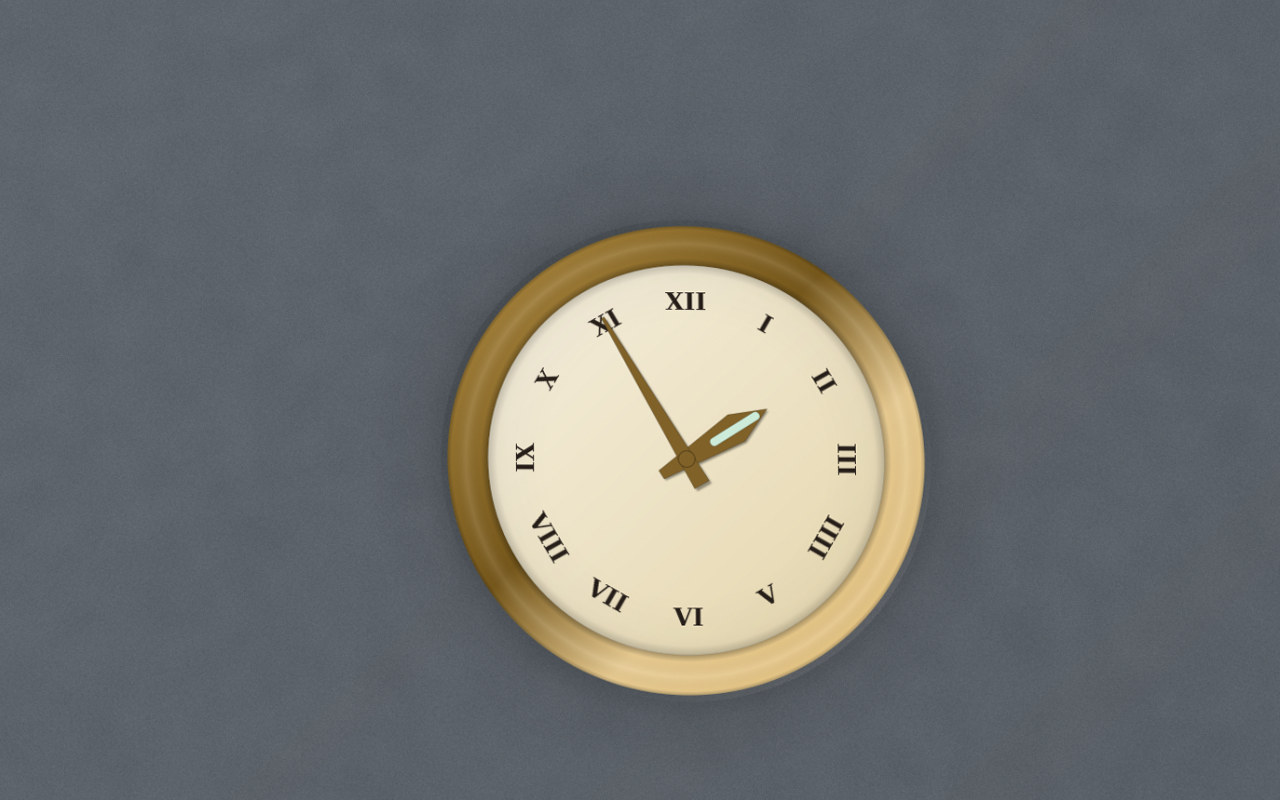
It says 1:55
